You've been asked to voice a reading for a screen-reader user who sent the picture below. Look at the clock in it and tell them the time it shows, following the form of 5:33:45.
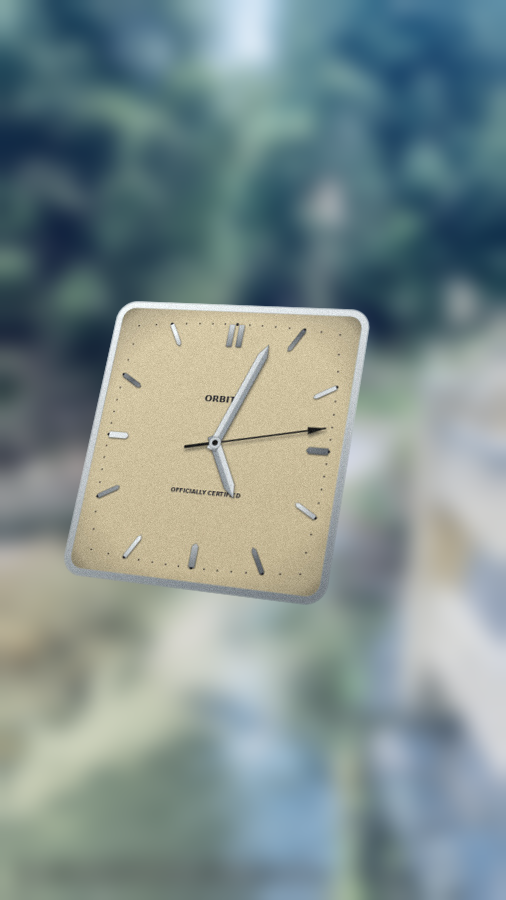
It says 5:03:13
